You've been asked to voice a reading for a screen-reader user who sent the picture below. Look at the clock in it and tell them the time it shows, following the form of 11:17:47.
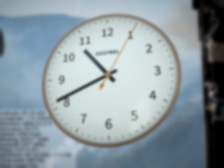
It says 10:41:05
